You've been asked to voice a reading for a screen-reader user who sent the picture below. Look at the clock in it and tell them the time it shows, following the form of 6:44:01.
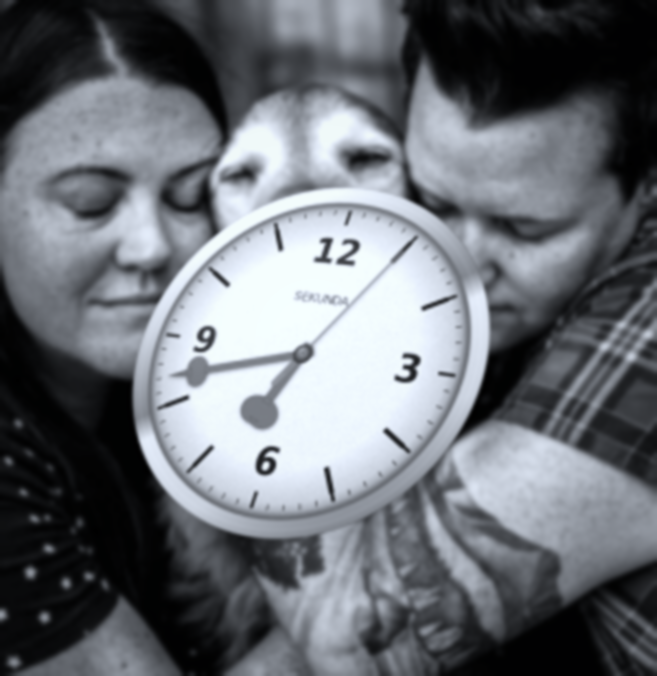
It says 6:42:05
